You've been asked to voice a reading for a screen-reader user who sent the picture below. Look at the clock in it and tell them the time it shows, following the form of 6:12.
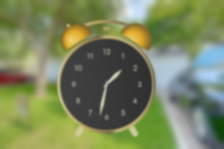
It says 1:32
